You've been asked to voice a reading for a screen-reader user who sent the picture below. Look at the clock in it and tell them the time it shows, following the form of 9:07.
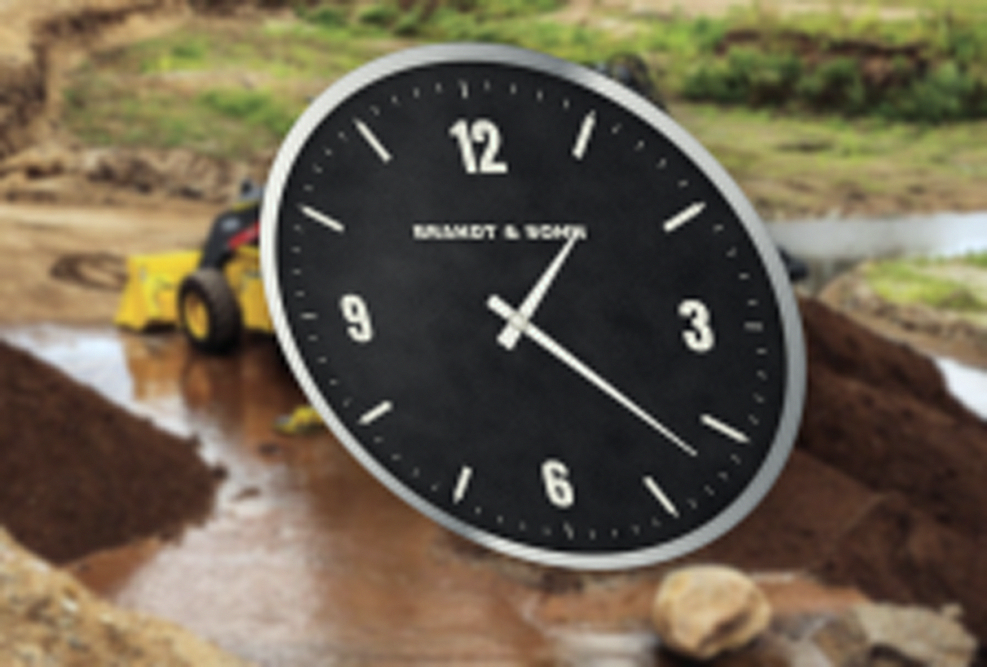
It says 1:22
